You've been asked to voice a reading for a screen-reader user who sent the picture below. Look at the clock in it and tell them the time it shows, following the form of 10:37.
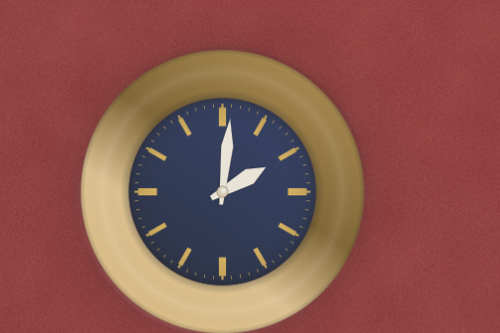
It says 2:01
